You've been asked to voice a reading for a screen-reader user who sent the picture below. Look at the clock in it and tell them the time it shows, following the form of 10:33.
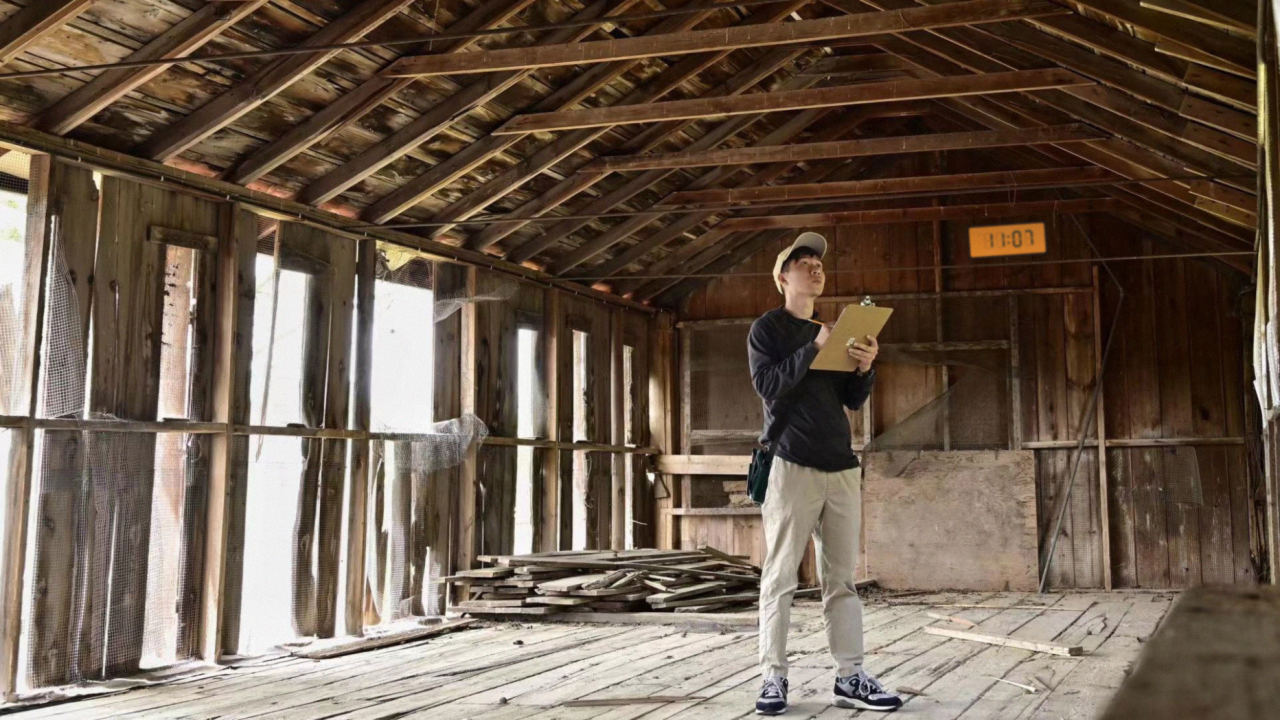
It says 11:07
